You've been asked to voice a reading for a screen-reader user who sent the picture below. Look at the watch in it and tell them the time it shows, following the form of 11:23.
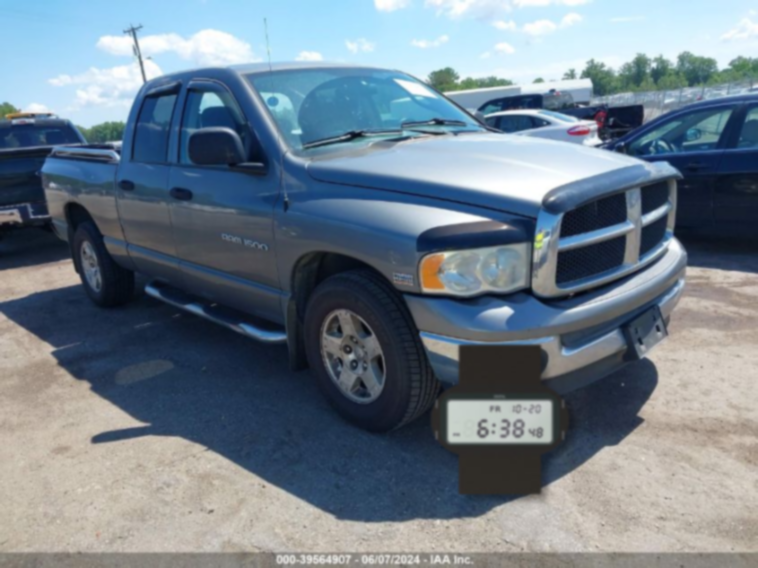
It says 6:38
